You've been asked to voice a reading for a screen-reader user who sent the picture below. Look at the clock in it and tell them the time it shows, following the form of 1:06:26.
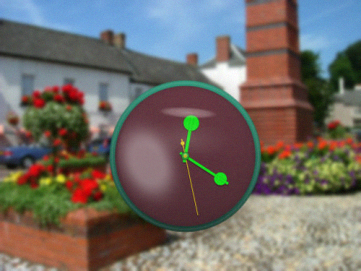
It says 12:20:28
